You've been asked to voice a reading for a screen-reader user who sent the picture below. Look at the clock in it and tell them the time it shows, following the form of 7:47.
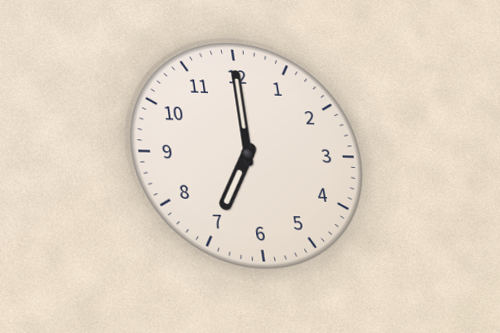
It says 7:00
